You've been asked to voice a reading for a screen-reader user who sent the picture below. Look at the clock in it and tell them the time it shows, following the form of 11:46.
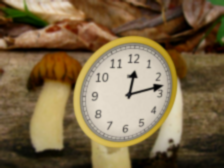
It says 12:13
